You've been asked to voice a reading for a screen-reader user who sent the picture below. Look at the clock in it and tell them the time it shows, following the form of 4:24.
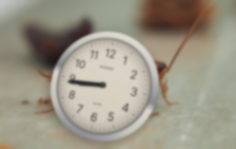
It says 8:44
